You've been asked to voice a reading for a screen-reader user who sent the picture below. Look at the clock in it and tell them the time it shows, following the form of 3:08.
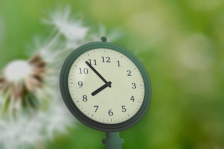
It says 7:53
